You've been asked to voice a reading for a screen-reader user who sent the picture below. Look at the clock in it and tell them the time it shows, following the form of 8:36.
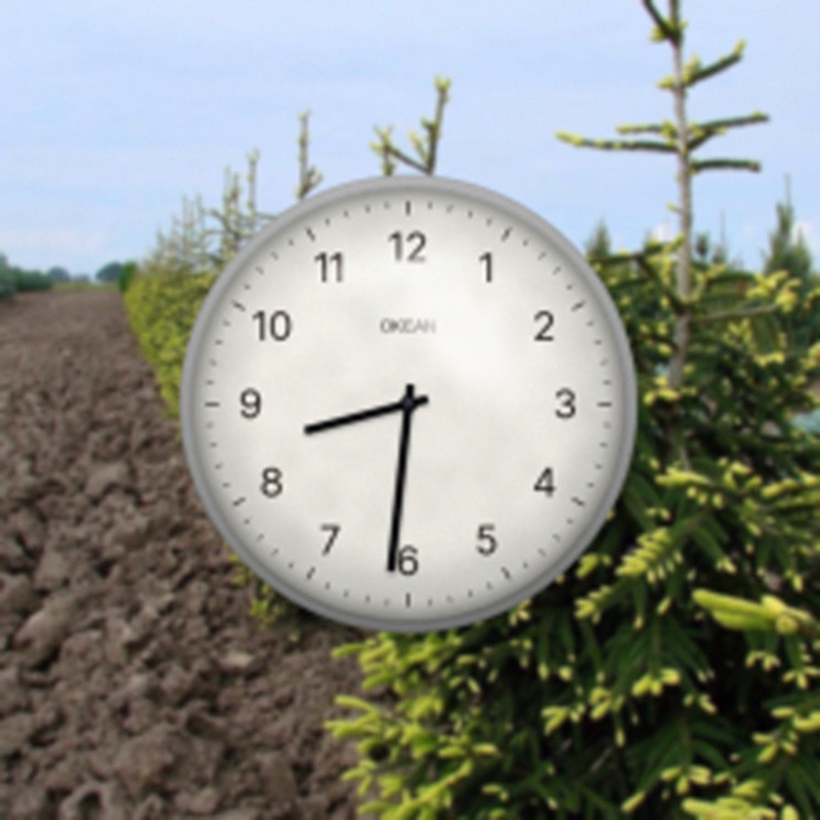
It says 8:31
